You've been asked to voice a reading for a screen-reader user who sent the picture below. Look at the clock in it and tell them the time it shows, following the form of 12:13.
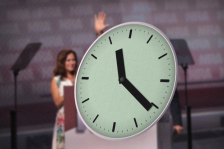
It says 11:21
